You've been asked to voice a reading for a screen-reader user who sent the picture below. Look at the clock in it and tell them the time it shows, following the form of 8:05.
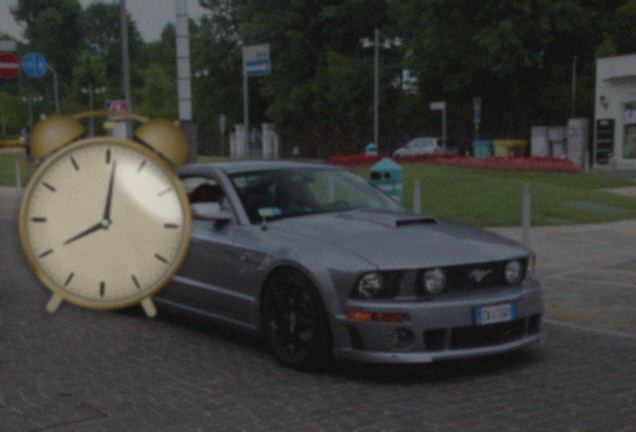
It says 8:01
